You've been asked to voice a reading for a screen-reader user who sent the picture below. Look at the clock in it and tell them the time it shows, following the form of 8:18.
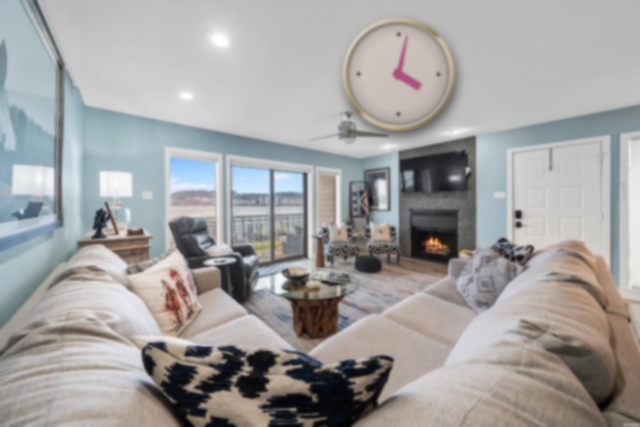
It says 4:02
